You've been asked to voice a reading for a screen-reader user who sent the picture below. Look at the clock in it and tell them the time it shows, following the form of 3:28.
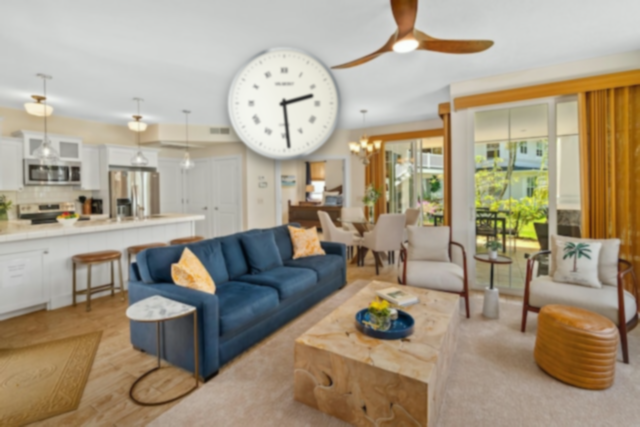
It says 2:29
